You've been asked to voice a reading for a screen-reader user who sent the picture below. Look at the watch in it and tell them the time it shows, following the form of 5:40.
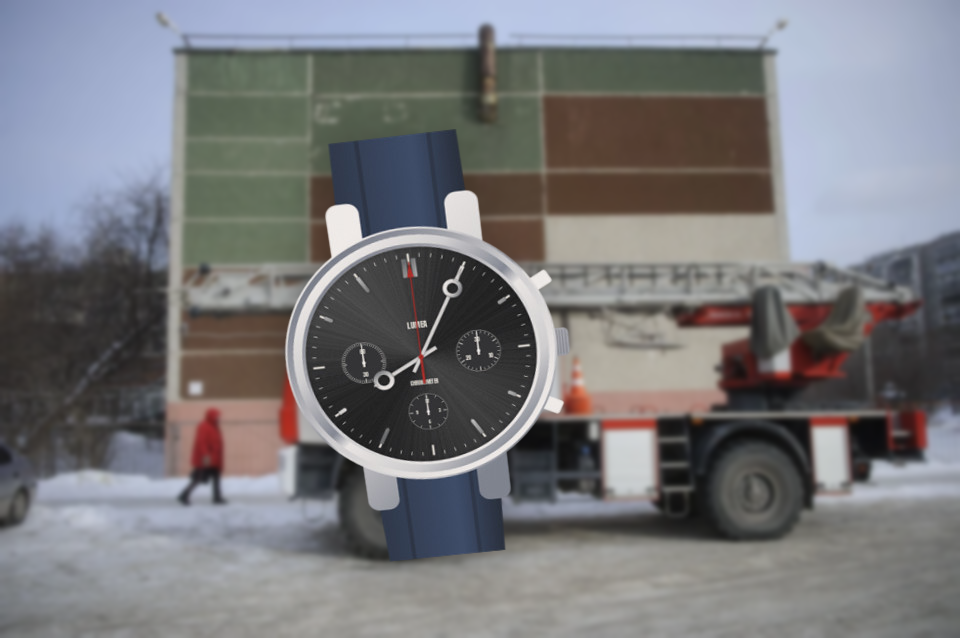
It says 8:05
